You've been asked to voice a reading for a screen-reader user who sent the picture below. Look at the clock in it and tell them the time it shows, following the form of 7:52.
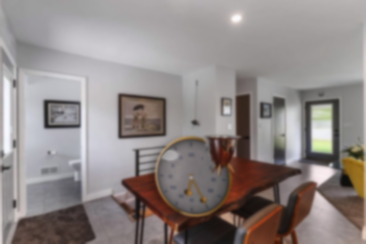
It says 6:25
